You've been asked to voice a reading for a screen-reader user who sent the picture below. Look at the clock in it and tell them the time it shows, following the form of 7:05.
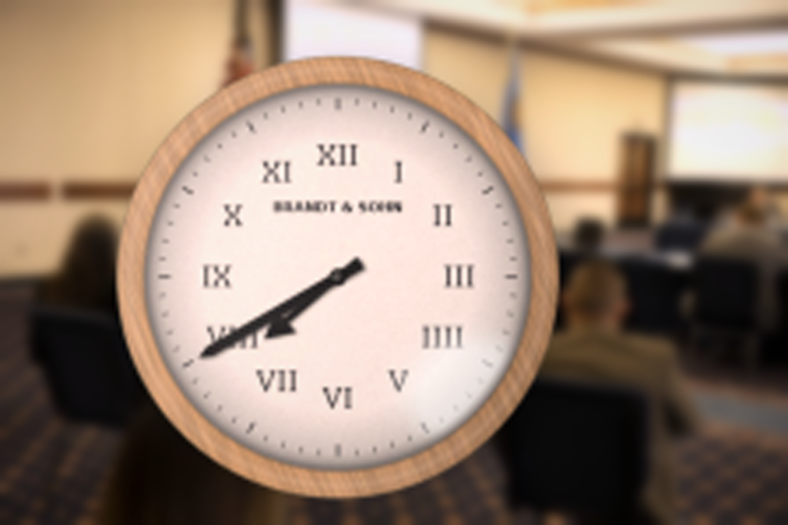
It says 7:40
